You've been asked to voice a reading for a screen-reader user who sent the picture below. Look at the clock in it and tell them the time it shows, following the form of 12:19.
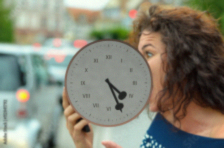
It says 4:26
